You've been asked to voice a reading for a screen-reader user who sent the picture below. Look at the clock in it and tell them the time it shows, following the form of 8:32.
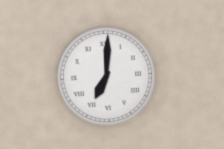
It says 7:01
